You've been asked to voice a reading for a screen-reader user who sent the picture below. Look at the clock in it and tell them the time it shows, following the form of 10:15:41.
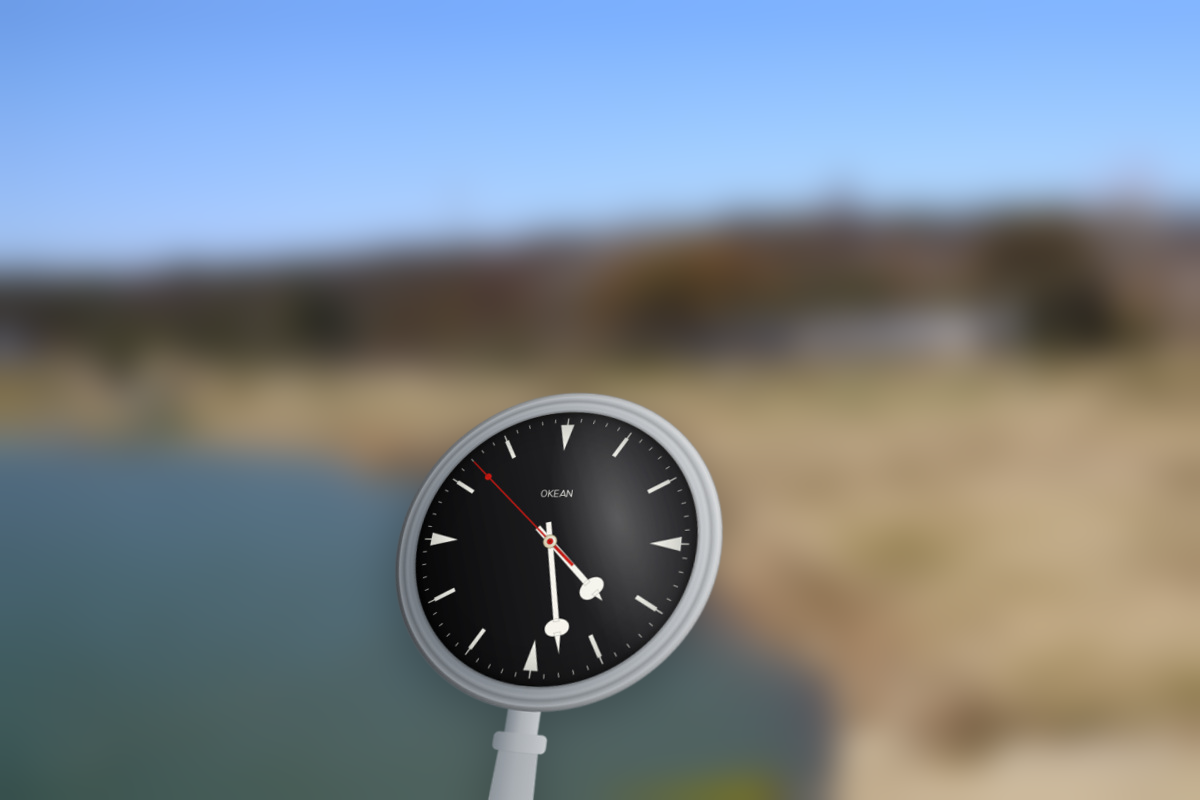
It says 4:27:52
